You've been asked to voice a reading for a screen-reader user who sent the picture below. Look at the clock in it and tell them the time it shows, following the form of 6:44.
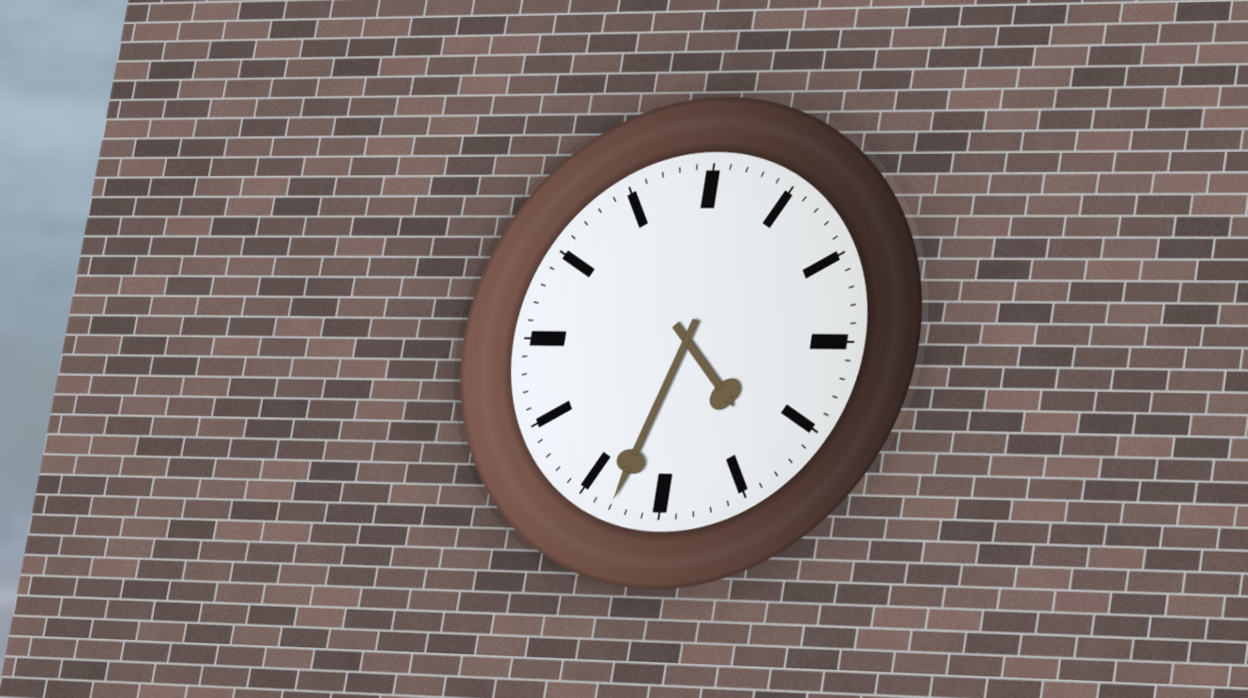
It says 4:33
